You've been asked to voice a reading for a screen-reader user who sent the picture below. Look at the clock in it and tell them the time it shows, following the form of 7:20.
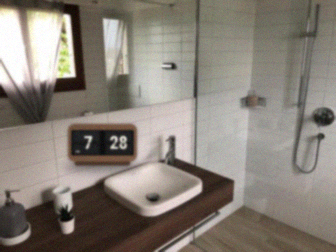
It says 7:28
